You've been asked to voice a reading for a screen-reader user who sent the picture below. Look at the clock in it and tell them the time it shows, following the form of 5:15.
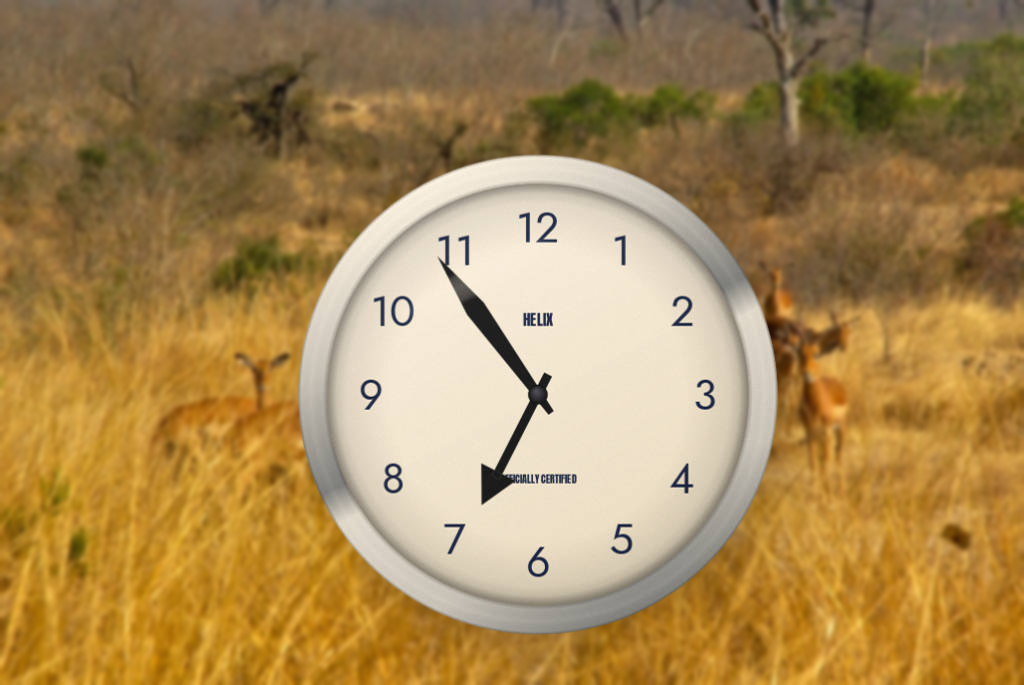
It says 6:54
